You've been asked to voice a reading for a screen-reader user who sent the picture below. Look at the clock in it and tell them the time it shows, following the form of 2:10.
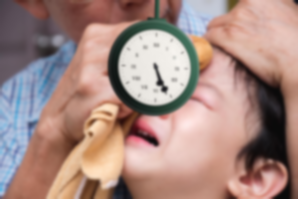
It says 5:26
